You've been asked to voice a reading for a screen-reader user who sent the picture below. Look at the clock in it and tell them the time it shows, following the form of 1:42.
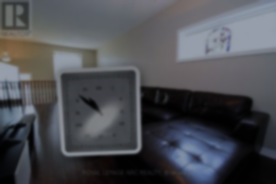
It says 10:52
